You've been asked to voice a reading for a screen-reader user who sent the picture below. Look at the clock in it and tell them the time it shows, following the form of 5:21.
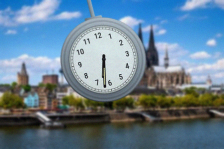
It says 6:32
